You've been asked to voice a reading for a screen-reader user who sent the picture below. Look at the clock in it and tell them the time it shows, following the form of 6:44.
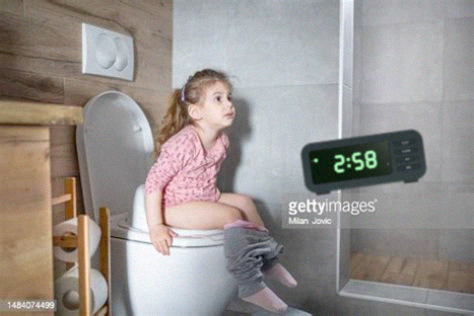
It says 2:58
